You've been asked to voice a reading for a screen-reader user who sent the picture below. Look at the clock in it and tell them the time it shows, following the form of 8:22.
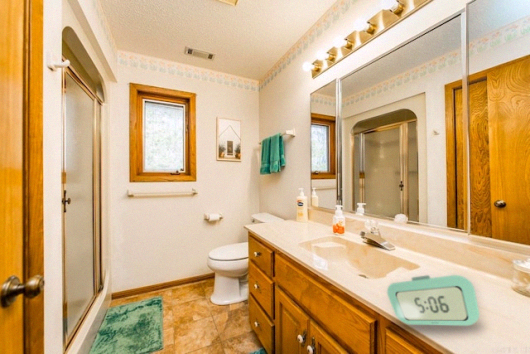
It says 5:06
